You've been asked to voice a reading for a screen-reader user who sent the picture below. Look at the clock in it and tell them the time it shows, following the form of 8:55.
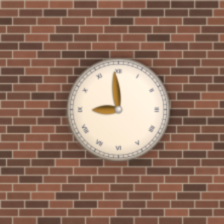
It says 8:59
